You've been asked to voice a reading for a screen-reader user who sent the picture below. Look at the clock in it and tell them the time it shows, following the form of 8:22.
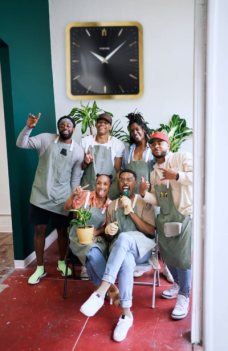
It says 10:08
